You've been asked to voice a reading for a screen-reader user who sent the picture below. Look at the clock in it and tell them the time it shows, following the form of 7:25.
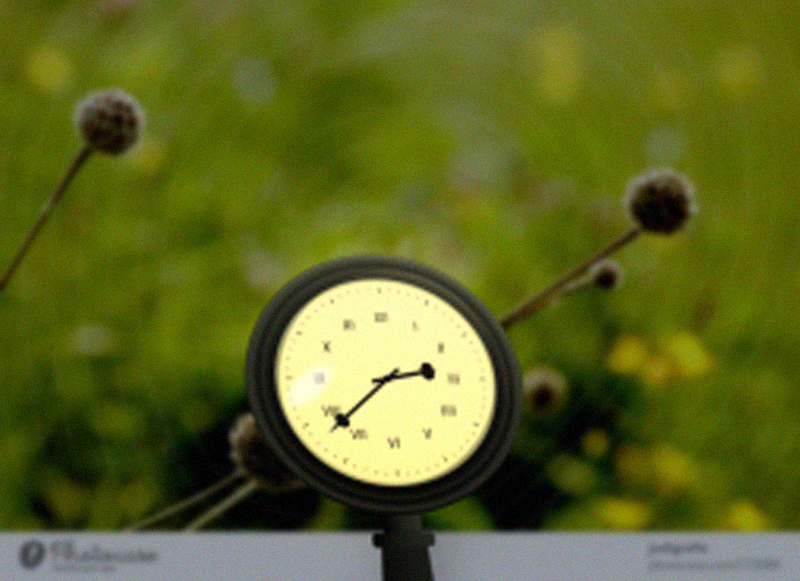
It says 2:38
